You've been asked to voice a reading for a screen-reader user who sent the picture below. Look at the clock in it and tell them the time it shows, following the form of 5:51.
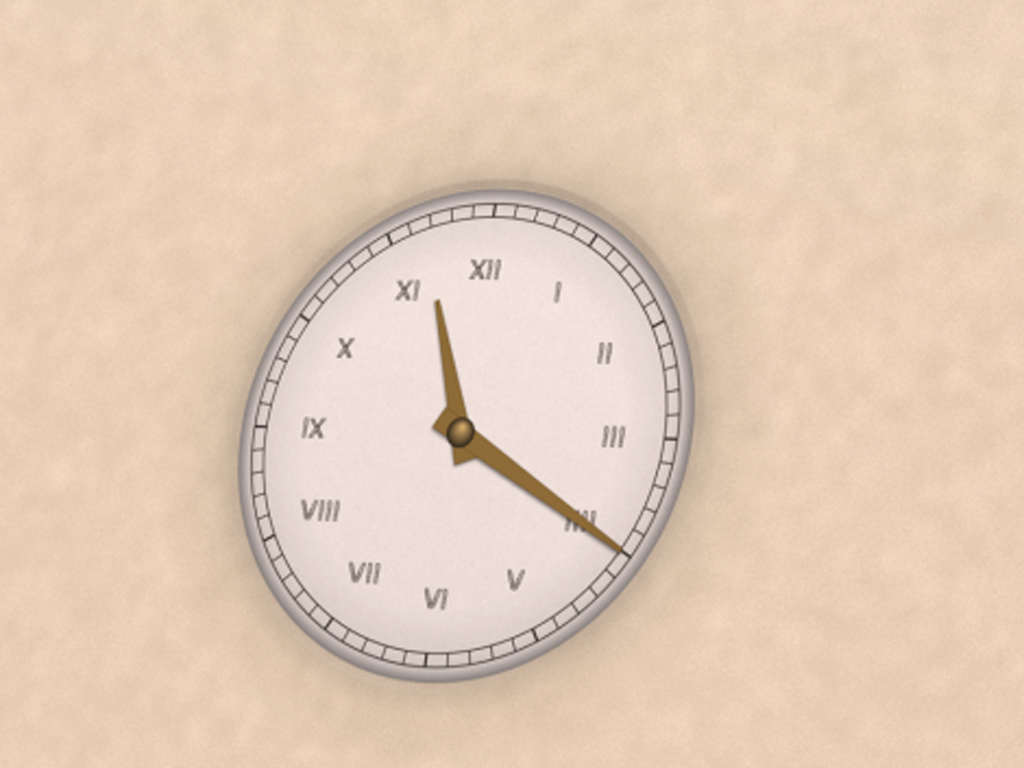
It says 11:20
